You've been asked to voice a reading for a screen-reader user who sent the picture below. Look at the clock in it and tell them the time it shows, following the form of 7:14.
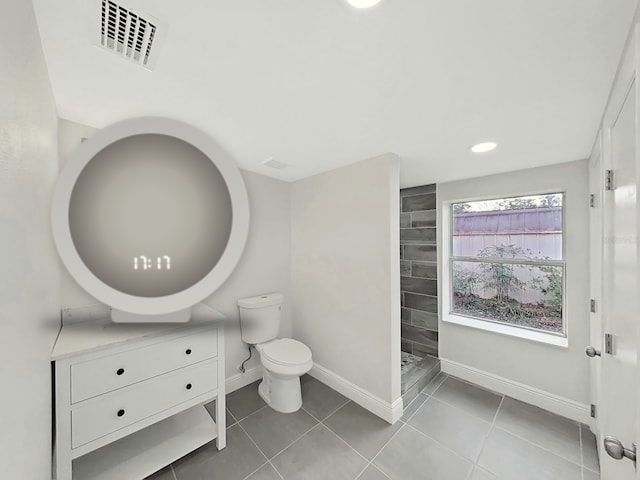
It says 17:17
